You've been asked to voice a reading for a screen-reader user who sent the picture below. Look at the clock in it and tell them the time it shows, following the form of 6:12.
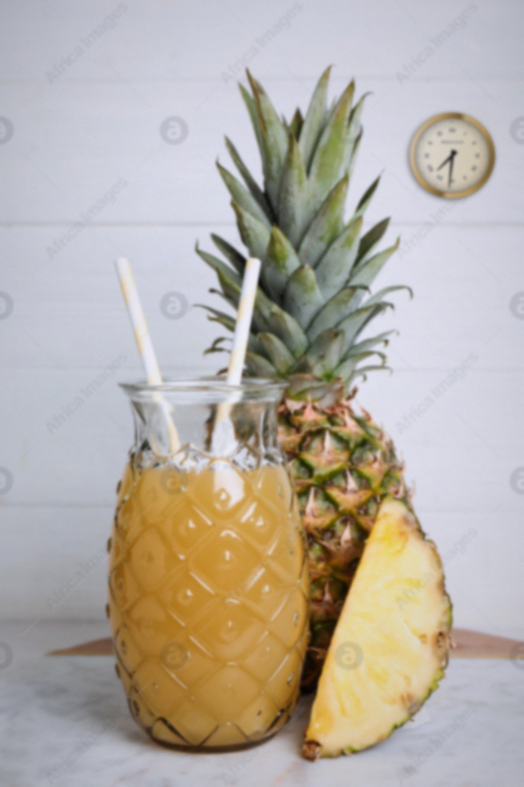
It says 7:31
